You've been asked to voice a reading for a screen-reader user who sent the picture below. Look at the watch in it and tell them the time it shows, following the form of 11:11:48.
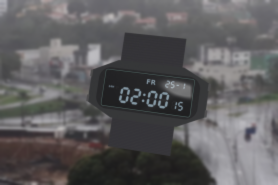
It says 2:00:15
